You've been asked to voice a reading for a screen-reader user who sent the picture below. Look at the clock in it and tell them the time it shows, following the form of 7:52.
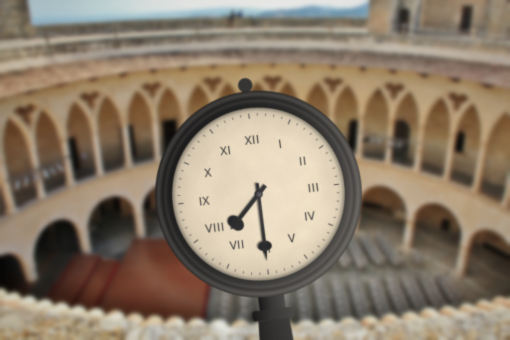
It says 7:30
